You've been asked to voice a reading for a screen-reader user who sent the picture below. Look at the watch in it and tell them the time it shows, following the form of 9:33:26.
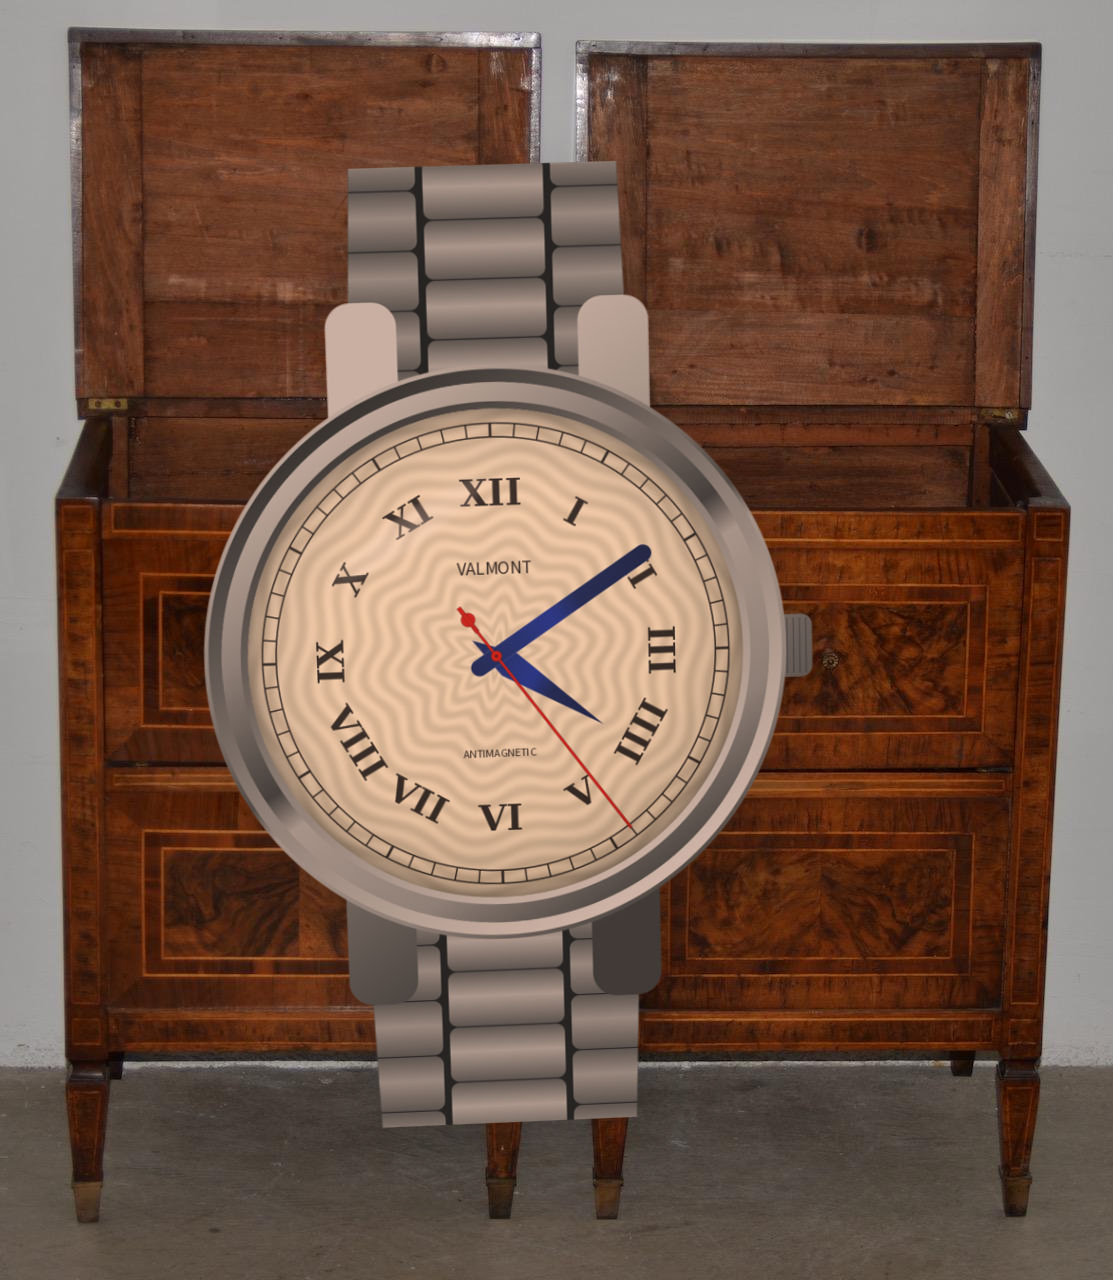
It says 4:09:24
